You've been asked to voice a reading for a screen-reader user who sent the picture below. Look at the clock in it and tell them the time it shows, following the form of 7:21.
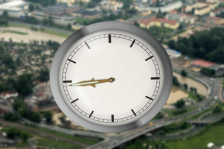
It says 8:44
